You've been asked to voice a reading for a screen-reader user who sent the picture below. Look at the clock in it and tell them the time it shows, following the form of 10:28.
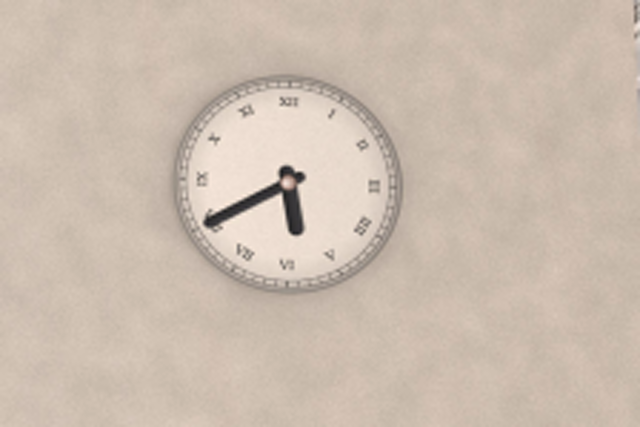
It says 5:40
